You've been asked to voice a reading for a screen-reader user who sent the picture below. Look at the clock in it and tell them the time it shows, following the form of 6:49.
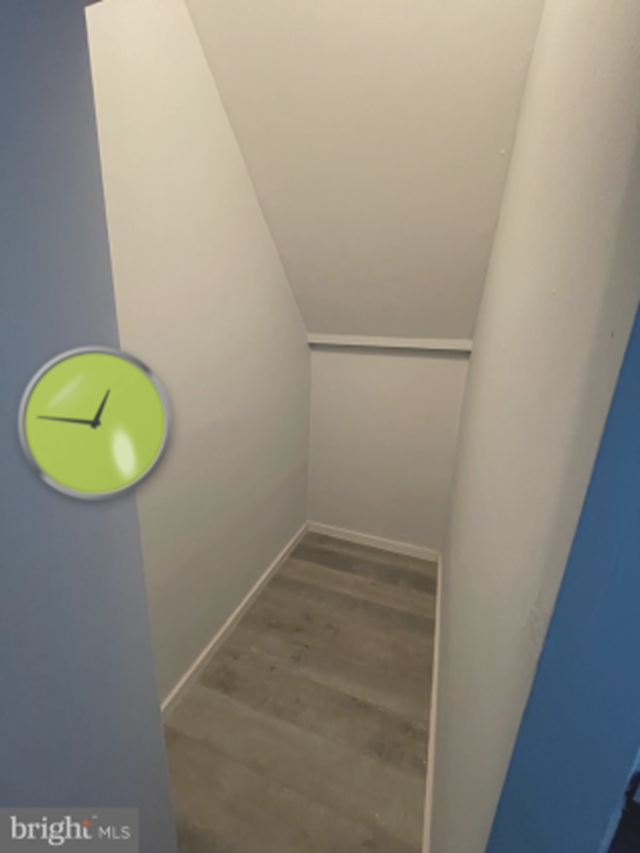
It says 12:46
